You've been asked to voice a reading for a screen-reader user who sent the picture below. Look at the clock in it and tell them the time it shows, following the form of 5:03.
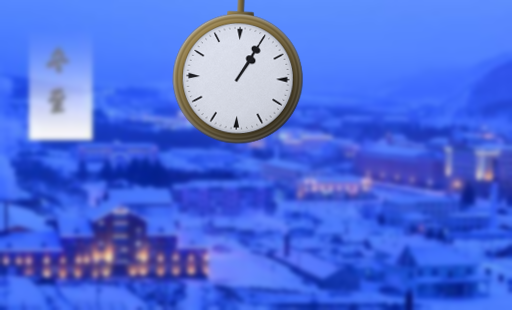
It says 1:05
